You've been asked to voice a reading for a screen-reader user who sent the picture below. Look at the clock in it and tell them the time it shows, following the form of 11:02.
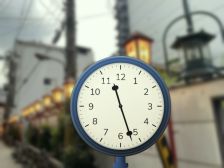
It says 11:27
